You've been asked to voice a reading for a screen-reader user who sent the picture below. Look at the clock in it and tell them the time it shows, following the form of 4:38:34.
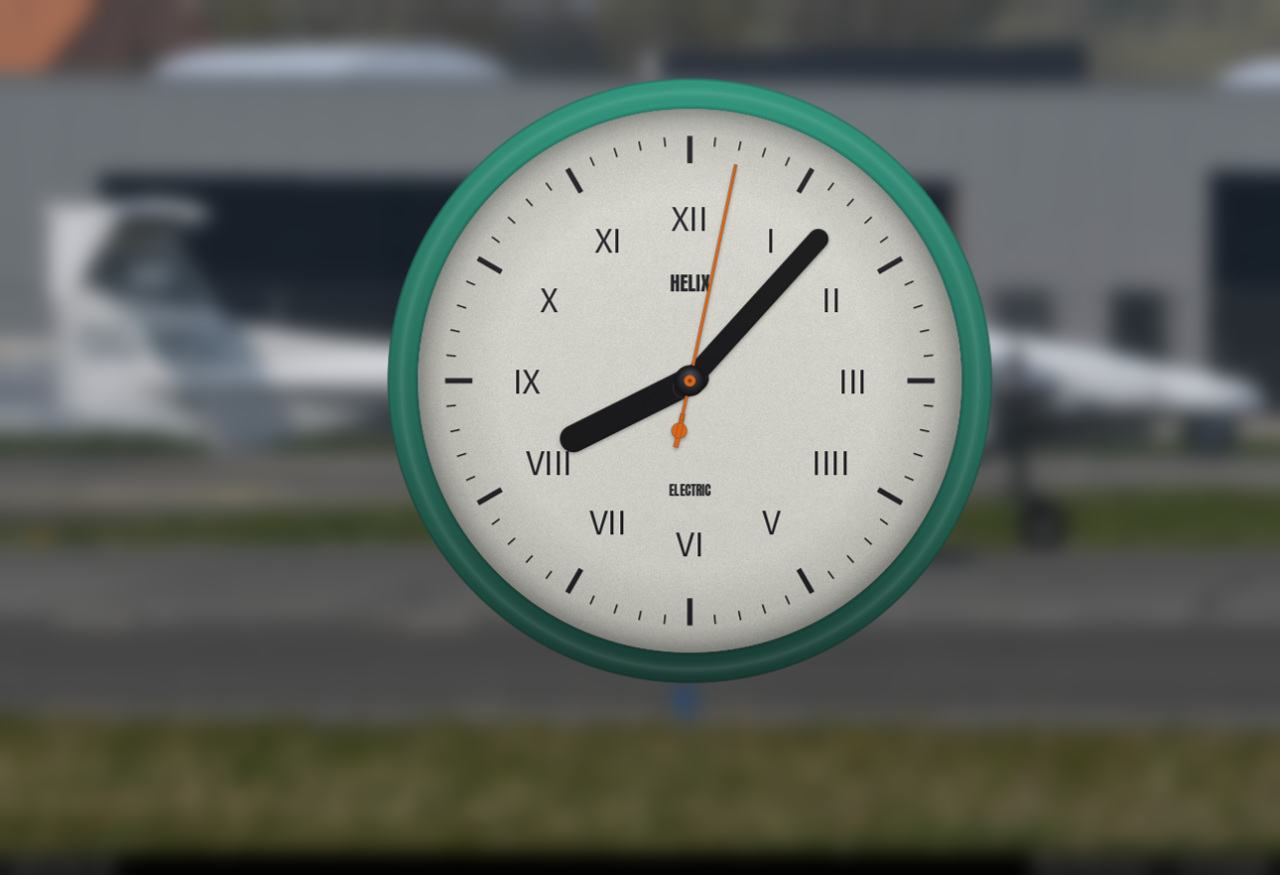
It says 8:07:02
